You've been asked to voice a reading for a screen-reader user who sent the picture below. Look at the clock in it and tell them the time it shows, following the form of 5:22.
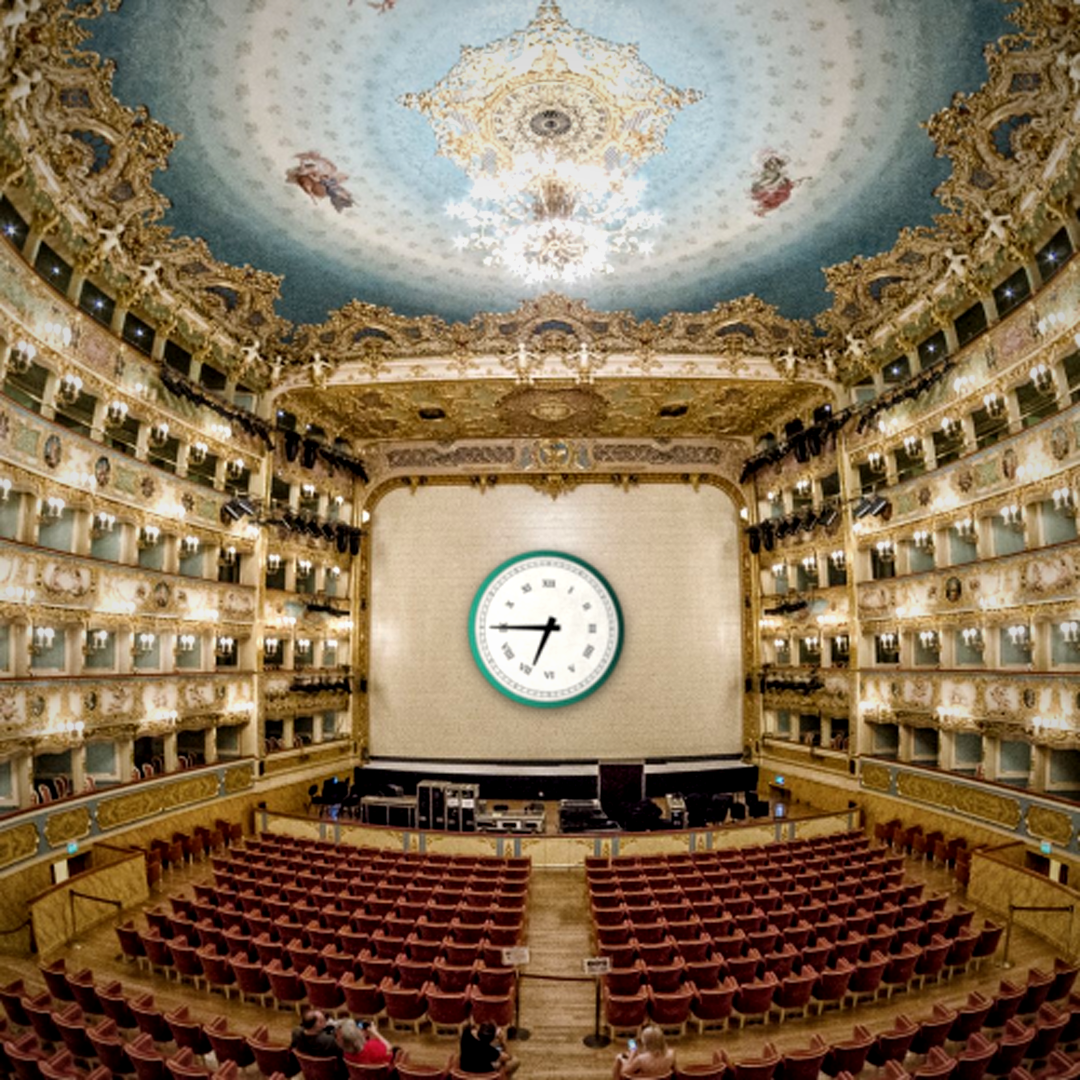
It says 6:45
